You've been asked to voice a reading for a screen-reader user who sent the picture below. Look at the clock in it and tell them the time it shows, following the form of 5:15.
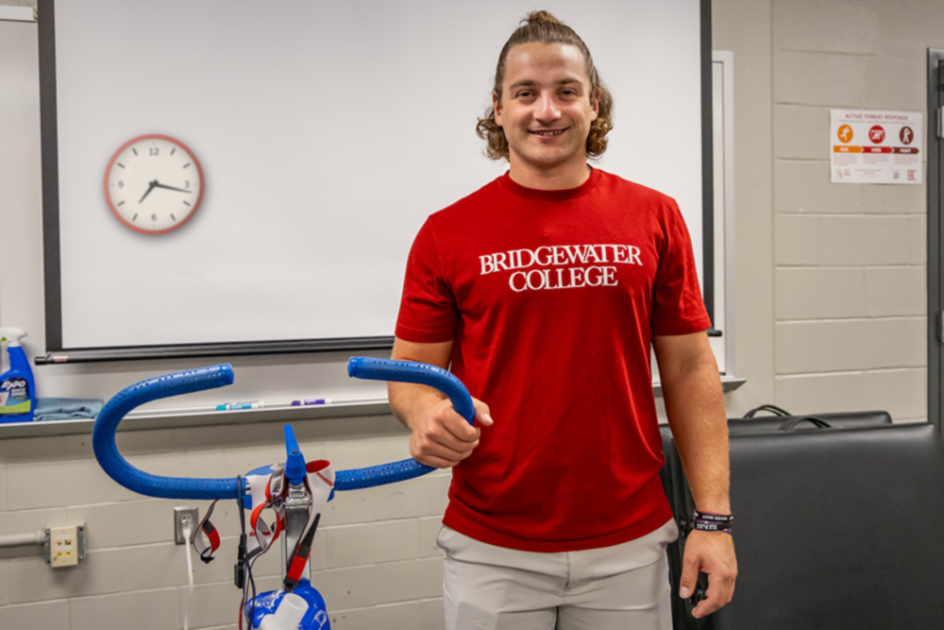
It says 7:17
